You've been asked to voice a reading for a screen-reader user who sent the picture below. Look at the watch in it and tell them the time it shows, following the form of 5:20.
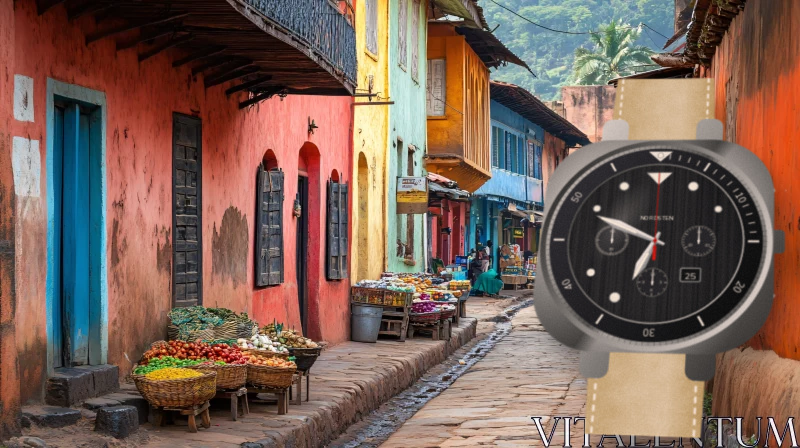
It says 6:49
